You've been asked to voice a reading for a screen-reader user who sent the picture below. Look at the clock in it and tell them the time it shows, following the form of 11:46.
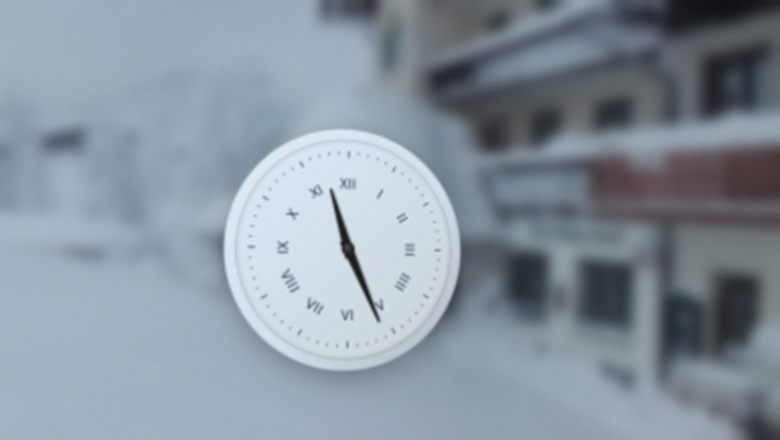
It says 11:26
